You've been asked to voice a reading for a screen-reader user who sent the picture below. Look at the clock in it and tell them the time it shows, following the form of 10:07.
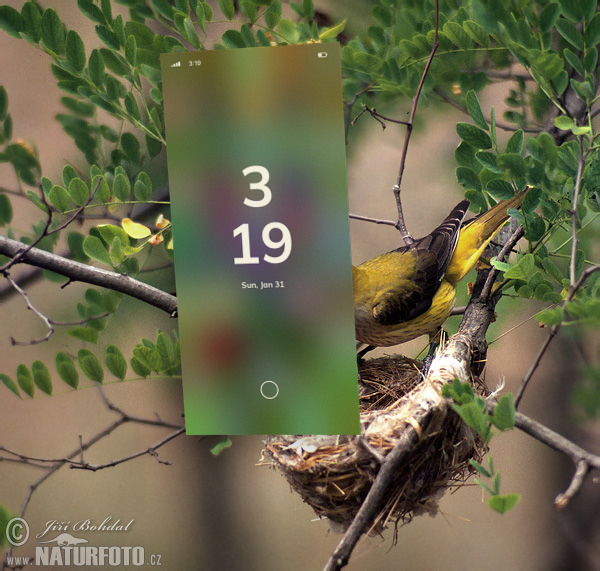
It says 3:19
